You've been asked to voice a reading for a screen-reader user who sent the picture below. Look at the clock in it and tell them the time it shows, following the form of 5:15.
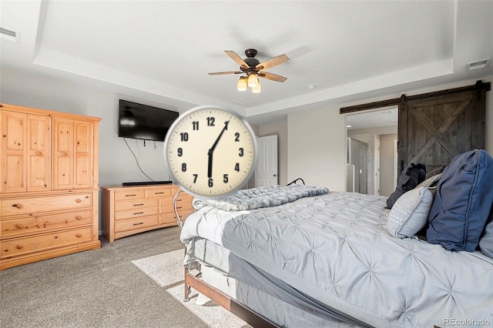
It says 6:05
